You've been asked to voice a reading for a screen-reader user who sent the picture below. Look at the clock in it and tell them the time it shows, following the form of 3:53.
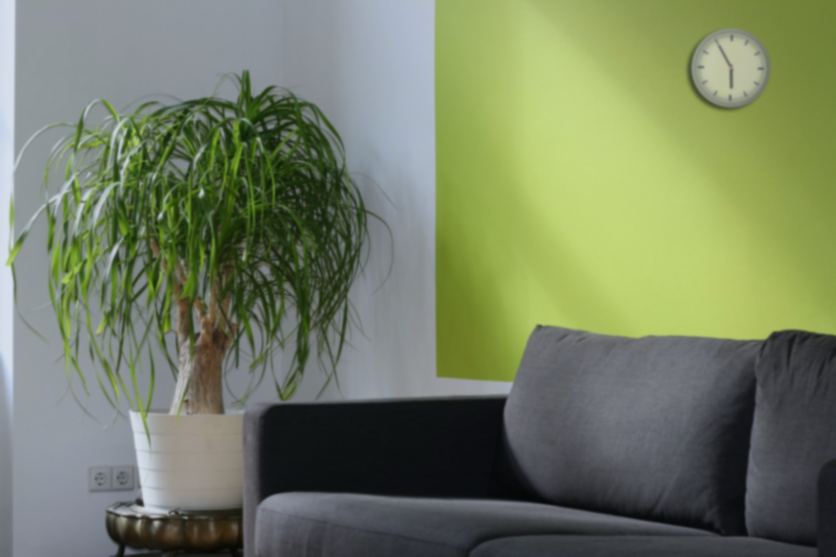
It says 5:55
